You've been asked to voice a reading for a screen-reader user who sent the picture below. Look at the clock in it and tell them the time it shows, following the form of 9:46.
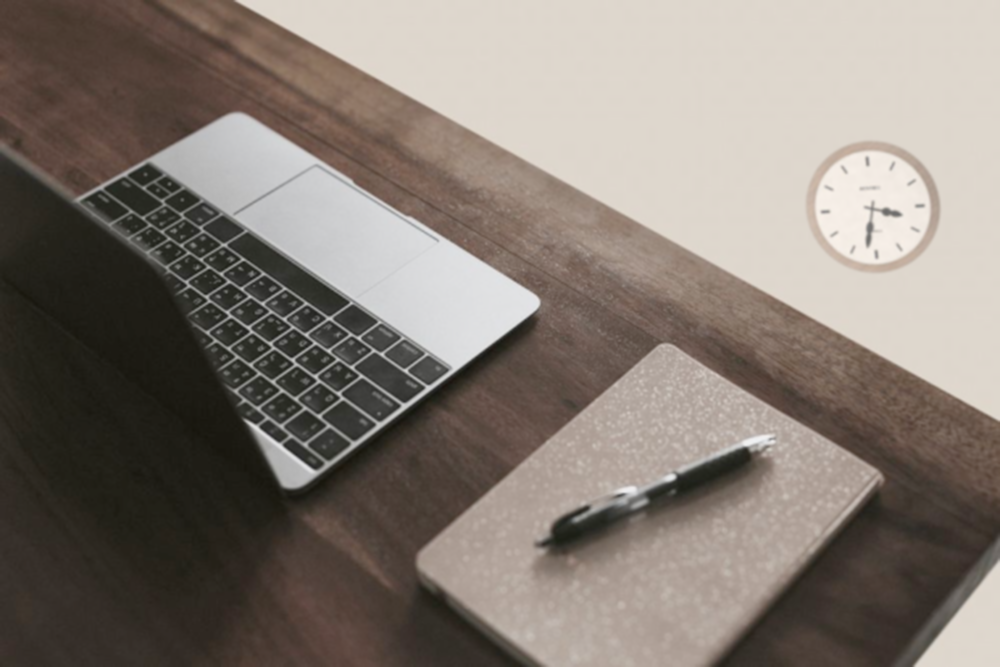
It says 3:32
